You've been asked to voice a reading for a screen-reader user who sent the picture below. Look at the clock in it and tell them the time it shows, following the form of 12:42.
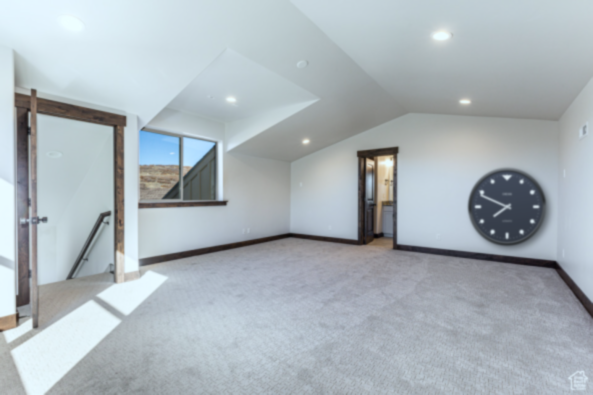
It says 7:49
